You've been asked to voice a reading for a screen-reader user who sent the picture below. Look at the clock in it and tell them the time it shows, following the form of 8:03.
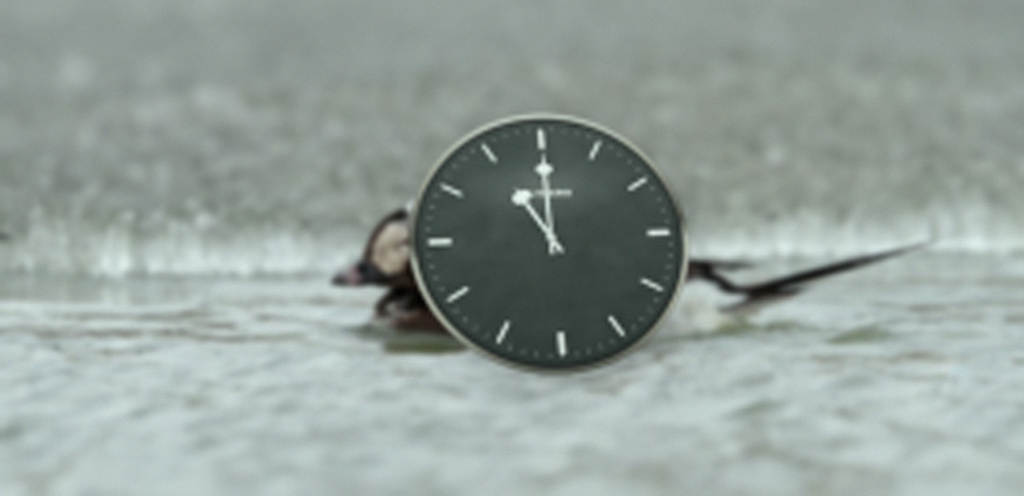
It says 11:00
